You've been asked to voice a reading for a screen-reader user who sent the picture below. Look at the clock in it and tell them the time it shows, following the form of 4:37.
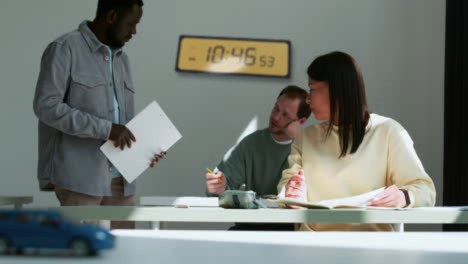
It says 10:46
